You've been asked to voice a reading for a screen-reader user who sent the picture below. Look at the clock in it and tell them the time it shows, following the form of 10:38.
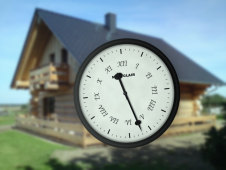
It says 11:27
